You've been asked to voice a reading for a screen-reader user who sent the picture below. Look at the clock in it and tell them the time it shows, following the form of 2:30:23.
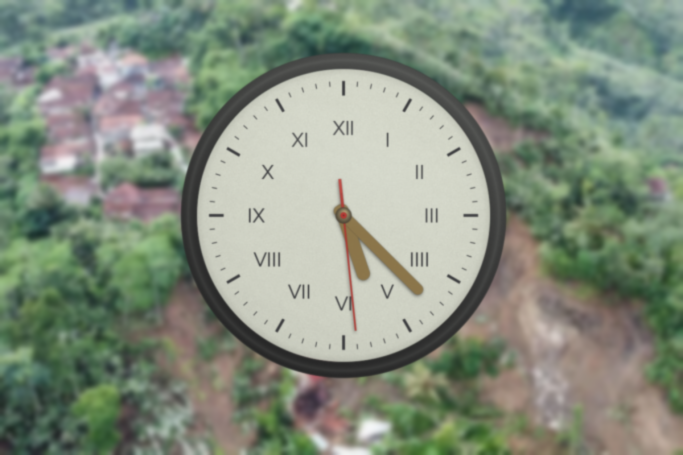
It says 5:22:29
